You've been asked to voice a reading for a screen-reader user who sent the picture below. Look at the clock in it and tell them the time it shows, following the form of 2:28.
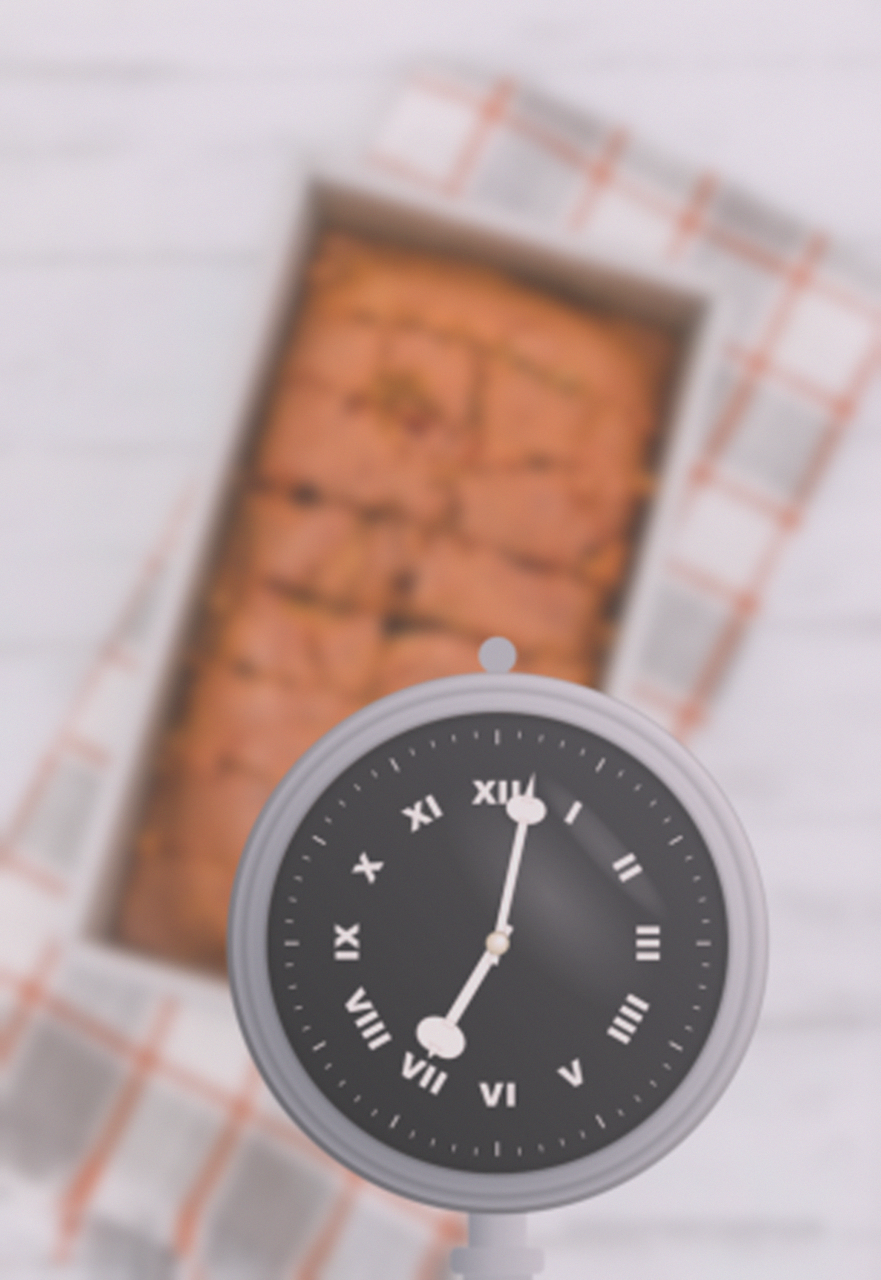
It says 7:02
